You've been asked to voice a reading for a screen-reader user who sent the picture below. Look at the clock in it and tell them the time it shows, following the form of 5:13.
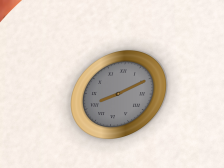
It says 8:10
